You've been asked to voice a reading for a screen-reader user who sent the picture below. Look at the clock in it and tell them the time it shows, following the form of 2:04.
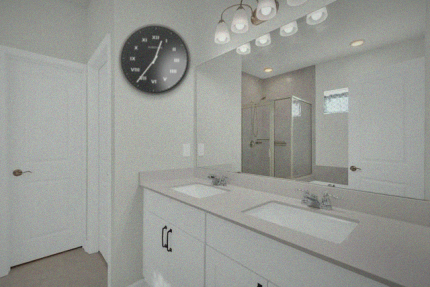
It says 12:36
